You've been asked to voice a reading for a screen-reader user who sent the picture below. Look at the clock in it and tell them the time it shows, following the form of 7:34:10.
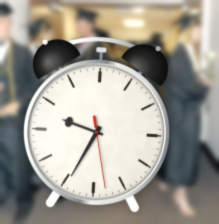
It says 9:34:28
